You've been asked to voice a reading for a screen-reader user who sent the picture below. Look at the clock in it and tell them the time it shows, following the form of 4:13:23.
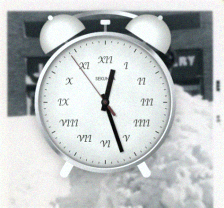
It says 12:26:54
